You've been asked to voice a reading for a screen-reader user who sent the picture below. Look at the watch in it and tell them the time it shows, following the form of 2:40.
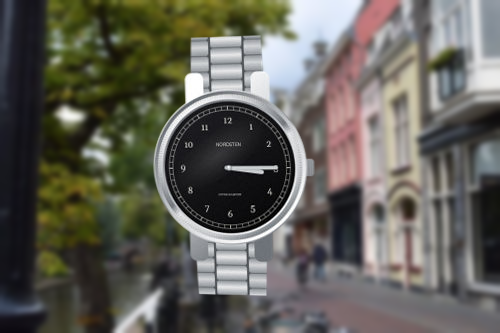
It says 3:15
